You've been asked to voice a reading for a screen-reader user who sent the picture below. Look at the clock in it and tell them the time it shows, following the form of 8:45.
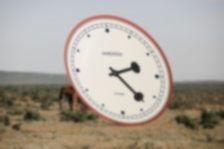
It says 2:23
